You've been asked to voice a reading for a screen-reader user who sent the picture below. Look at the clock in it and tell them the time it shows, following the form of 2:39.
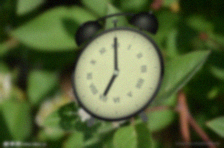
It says 7:00
